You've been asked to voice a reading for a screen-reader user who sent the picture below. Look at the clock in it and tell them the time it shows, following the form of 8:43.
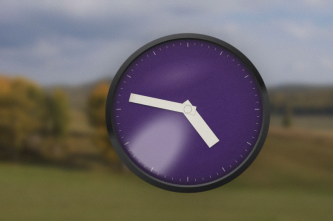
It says 4:47
